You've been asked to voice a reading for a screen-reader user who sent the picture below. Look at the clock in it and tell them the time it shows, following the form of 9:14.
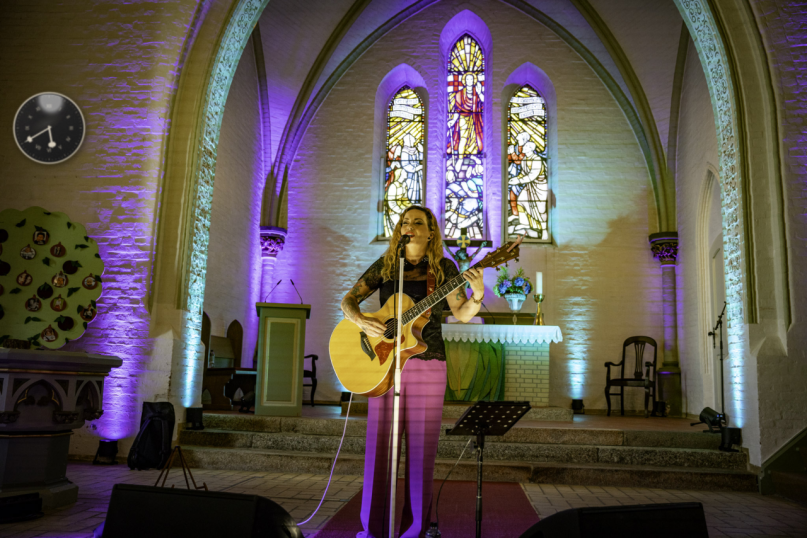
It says 5:40
